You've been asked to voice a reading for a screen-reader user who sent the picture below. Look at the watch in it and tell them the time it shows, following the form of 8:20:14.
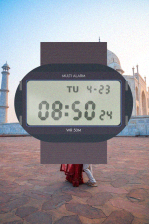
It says 8:50:24
